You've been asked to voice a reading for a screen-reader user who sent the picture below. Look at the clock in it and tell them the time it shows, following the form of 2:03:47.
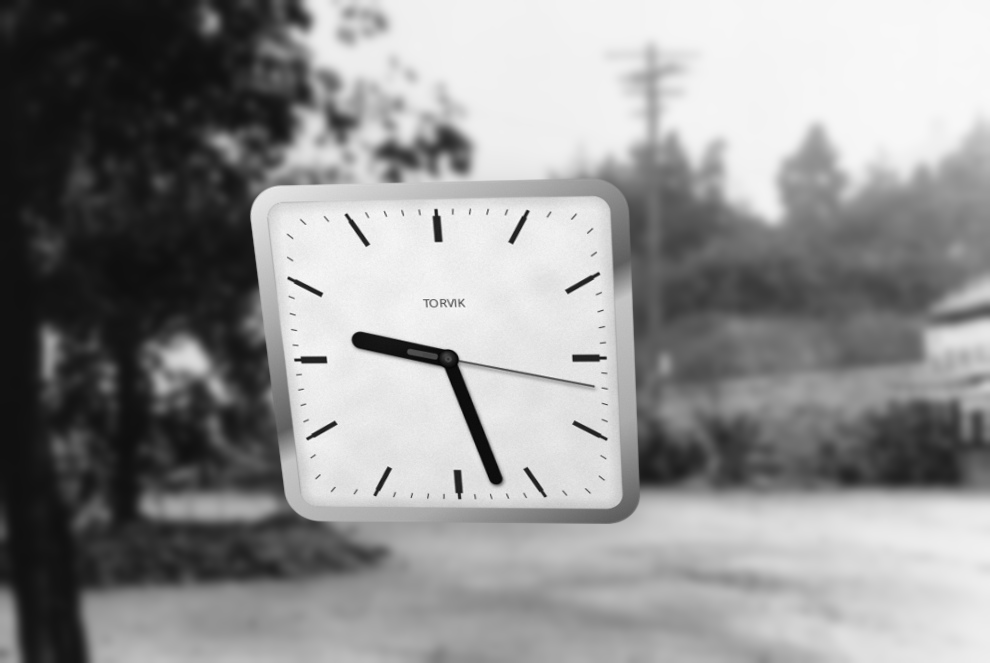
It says 9:27:17
